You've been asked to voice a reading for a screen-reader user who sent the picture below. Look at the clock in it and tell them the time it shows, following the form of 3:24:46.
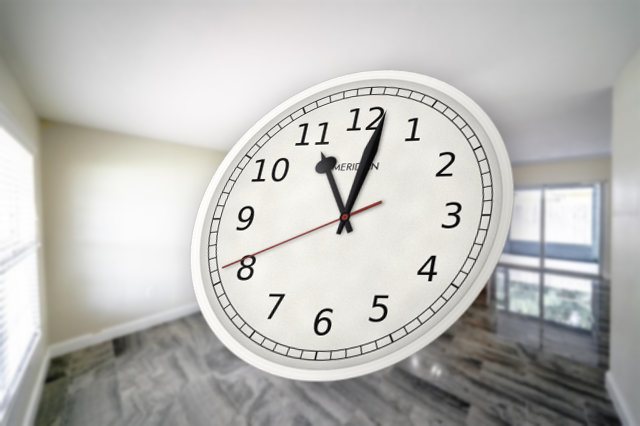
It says 11:01:41
